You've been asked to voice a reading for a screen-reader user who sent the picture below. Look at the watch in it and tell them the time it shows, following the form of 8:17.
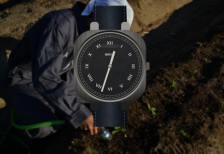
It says 12:33
